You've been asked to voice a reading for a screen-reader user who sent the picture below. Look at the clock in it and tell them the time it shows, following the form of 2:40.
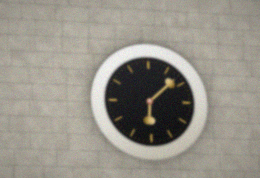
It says 6:08
